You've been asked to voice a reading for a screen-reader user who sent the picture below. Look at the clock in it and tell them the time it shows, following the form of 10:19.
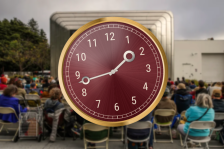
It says 1:43
